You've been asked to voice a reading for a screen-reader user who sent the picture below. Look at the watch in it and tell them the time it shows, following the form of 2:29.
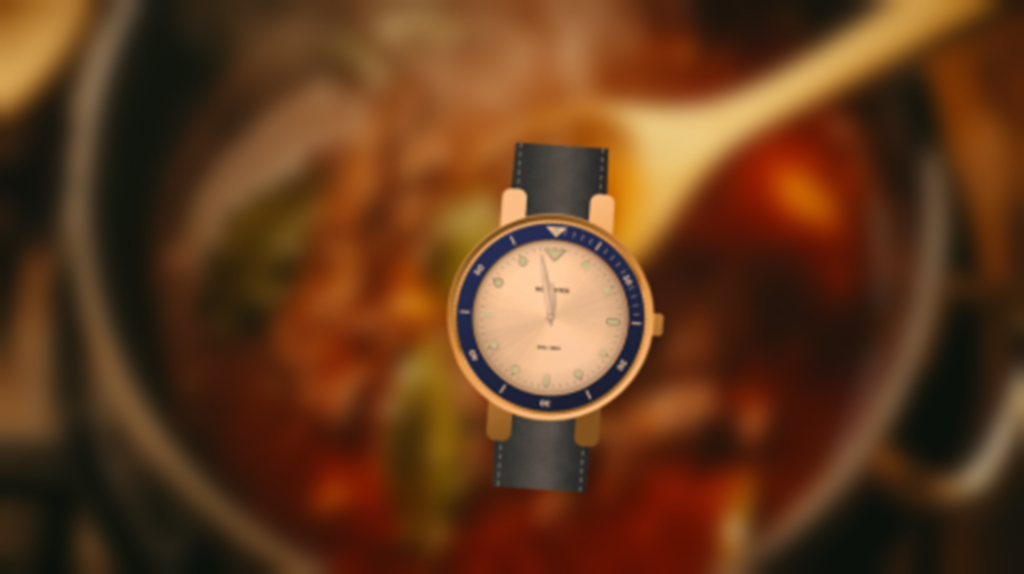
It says 11:58
